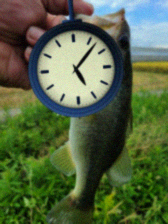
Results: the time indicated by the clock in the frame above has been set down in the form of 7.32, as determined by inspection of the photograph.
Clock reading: 5.07
